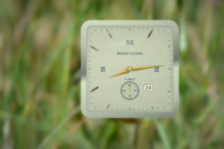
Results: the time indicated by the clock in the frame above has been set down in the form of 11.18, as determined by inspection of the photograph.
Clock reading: 8.14
